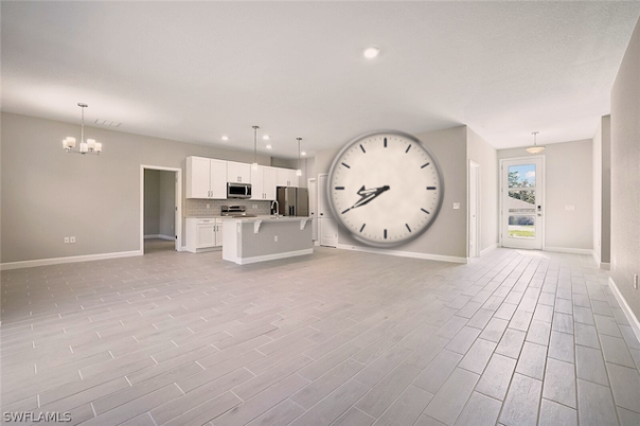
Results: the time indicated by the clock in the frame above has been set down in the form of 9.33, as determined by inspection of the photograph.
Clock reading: 8.40
